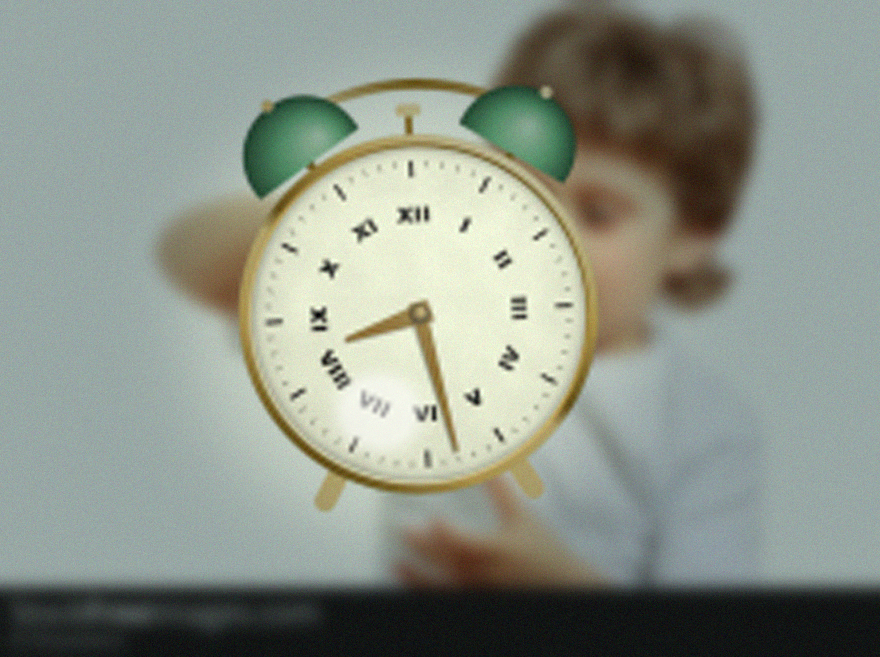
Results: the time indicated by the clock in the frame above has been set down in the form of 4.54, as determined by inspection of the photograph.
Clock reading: 8.28
